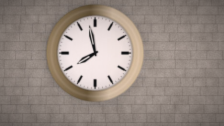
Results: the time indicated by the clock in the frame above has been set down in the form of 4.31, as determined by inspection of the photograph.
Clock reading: 7.58
